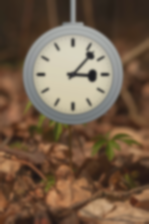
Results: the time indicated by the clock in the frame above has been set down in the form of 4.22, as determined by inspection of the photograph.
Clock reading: 3.07
